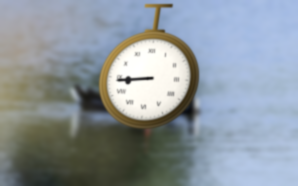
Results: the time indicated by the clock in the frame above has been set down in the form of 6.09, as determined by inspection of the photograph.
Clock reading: 8.44
